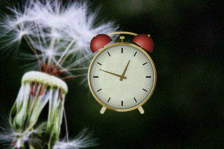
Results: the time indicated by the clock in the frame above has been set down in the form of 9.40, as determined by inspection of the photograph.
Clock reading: 12.48
